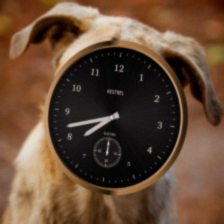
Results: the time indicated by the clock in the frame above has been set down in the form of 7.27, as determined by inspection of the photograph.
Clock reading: 7.42
